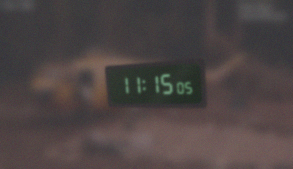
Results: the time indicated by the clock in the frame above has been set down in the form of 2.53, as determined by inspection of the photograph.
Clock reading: 11.15
